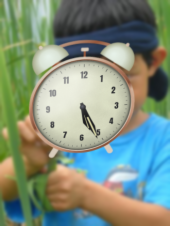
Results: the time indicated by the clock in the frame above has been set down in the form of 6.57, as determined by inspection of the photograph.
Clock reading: 5.26
